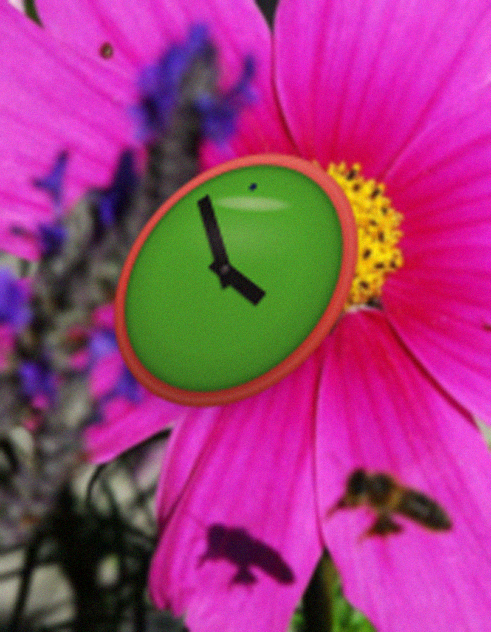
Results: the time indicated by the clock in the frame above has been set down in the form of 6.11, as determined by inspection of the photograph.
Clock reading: 3.54
